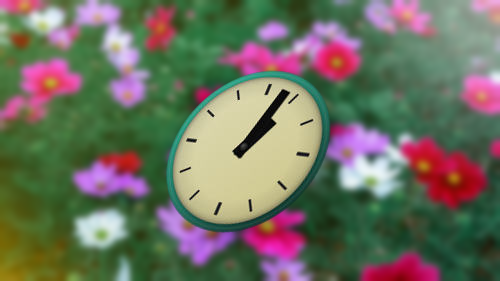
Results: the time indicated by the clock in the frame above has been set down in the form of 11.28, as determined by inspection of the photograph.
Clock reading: 1.03
